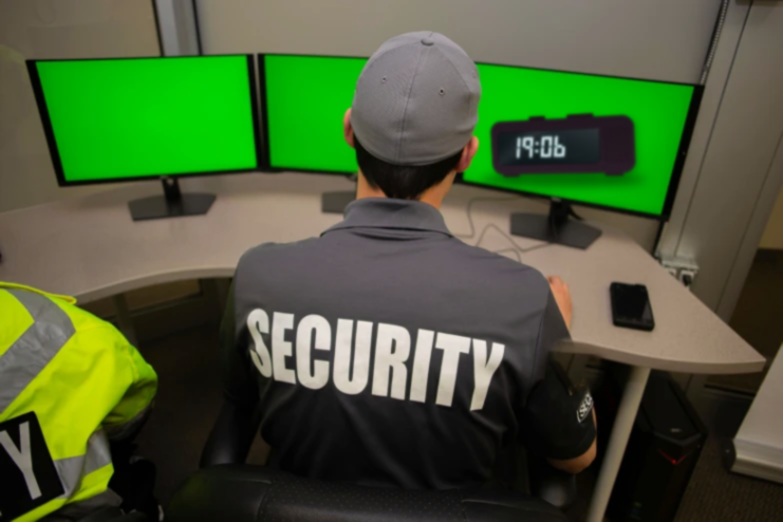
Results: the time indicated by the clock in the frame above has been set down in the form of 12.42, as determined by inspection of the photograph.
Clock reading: 19.06
